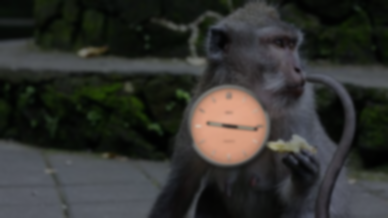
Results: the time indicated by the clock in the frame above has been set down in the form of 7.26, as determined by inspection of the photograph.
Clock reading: 9.16
